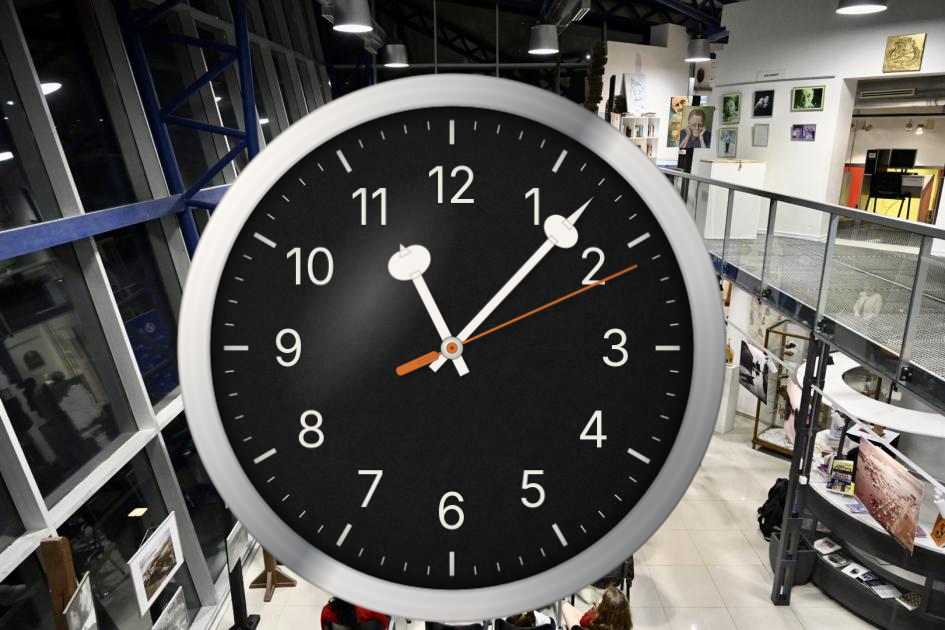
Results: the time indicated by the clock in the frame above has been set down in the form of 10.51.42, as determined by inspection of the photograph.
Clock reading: 11.07.11
